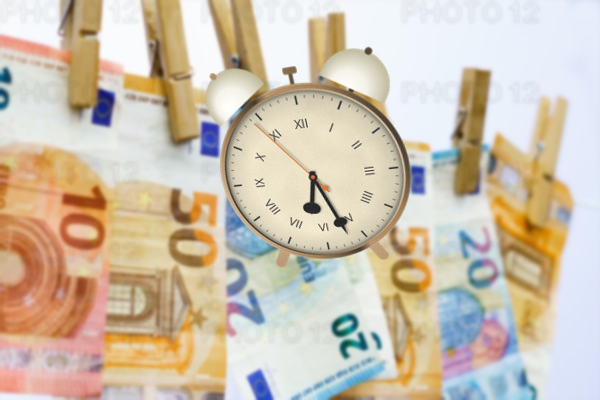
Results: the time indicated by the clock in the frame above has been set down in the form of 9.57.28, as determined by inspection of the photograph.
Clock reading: 6.26.54
